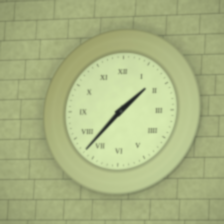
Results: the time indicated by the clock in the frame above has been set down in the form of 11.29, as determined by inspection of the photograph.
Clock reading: 1.37
